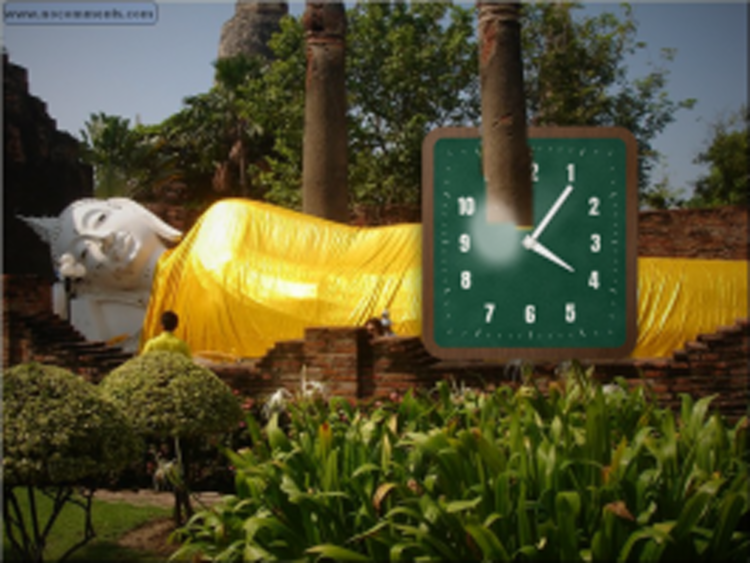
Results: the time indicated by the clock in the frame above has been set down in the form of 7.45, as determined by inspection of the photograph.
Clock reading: 4.06
